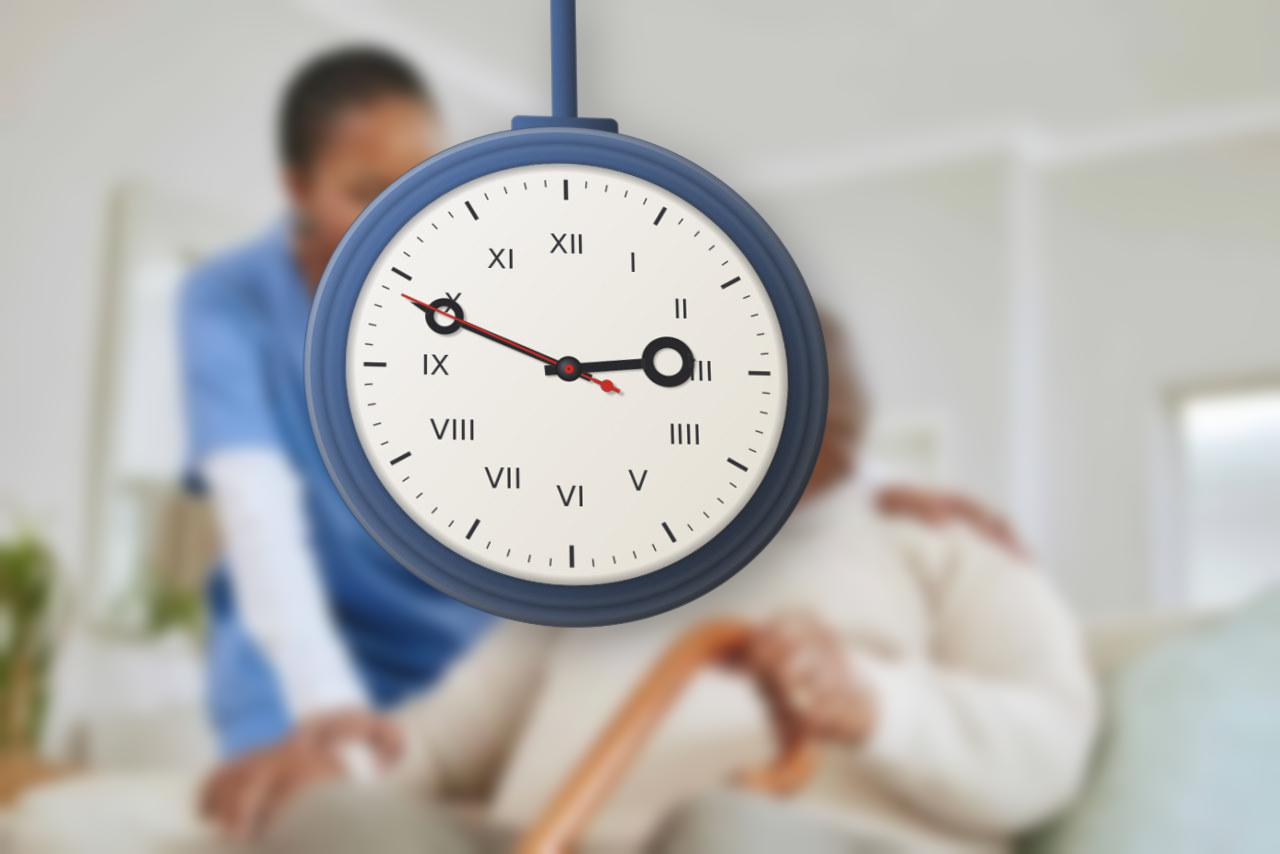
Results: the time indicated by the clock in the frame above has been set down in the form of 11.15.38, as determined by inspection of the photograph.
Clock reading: 2.48.49
